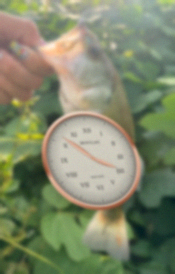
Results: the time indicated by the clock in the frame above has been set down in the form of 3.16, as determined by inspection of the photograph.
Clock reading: 3.52
